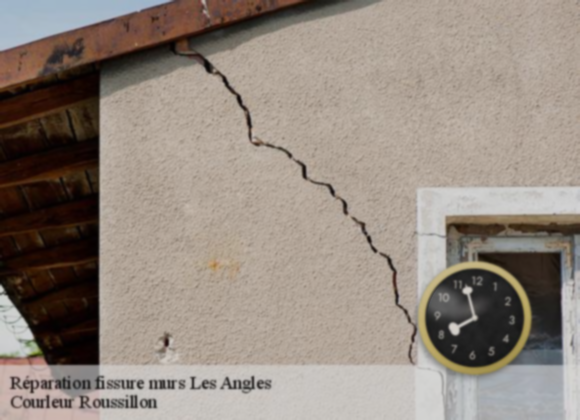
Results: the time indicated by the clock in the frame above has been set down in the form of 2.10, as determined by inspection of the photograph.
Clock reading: 7.57
